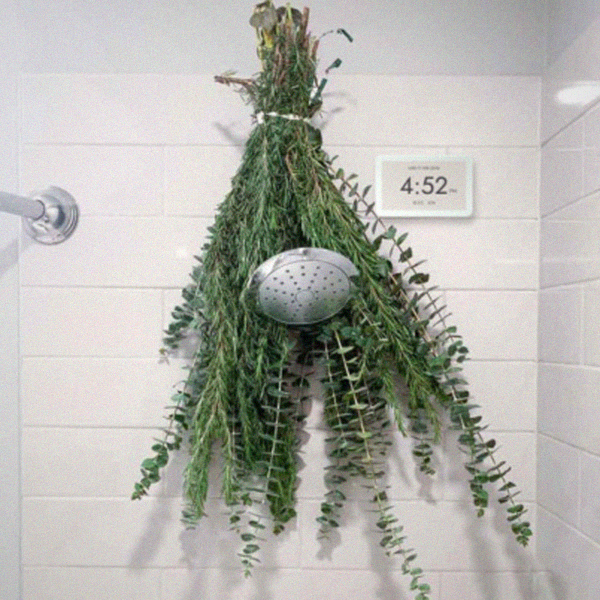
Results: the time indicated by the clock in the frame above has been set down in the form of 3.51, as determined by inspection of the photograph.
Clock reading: 4.52
